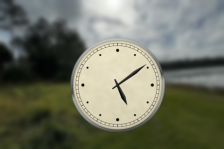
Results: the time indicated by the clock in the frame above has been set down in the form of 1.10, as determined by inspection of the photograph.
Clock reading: 5.09
